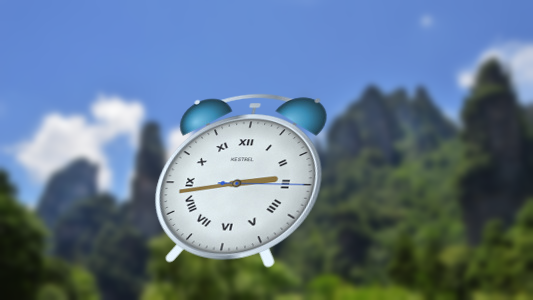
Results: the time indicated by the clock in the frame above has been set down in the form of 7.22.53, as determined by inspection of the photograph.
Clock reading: 2.43.15
